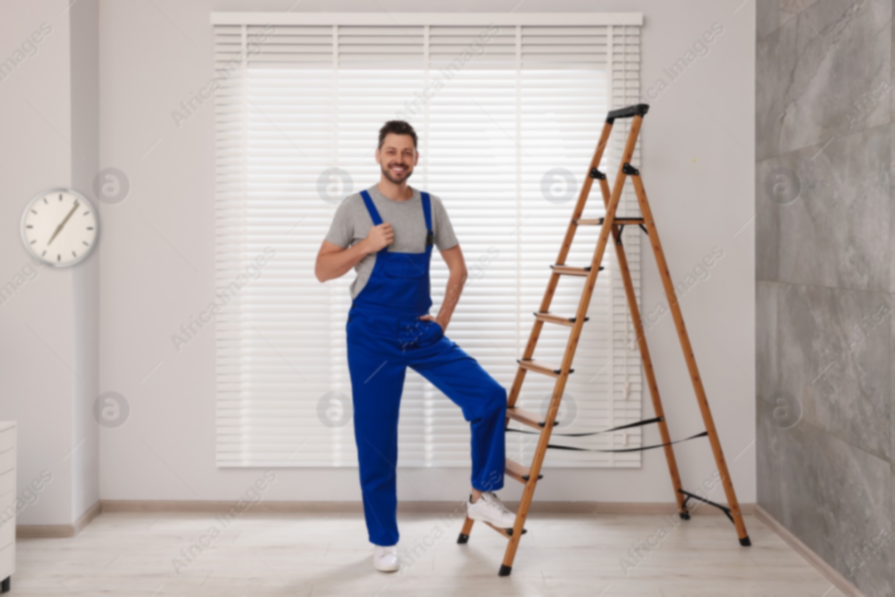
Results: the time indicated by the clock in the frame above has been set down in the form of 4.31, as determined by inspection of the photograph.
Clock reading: 7.06
